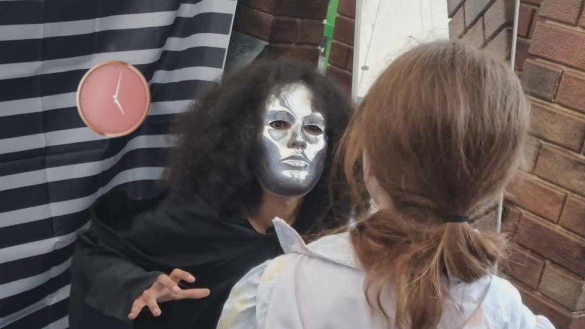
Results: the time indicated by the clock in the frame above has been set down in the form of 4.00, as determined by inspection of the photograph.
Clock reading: 5.02
